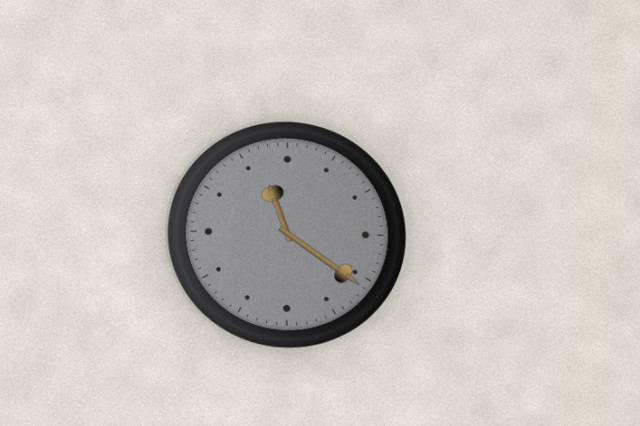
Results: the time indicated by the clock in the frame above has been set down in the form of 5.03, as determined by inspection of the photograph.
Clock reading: 11.21
